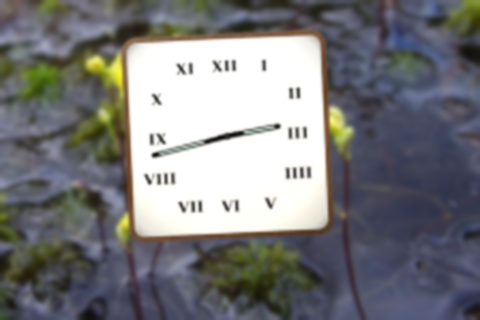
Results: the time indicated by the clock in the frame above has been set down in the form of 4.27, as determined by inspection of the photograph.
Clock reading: 2.43
